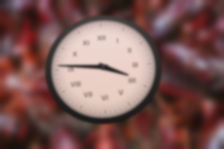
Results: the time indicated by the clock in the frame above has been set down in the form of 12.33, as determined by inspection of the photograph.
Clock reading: 3.46
